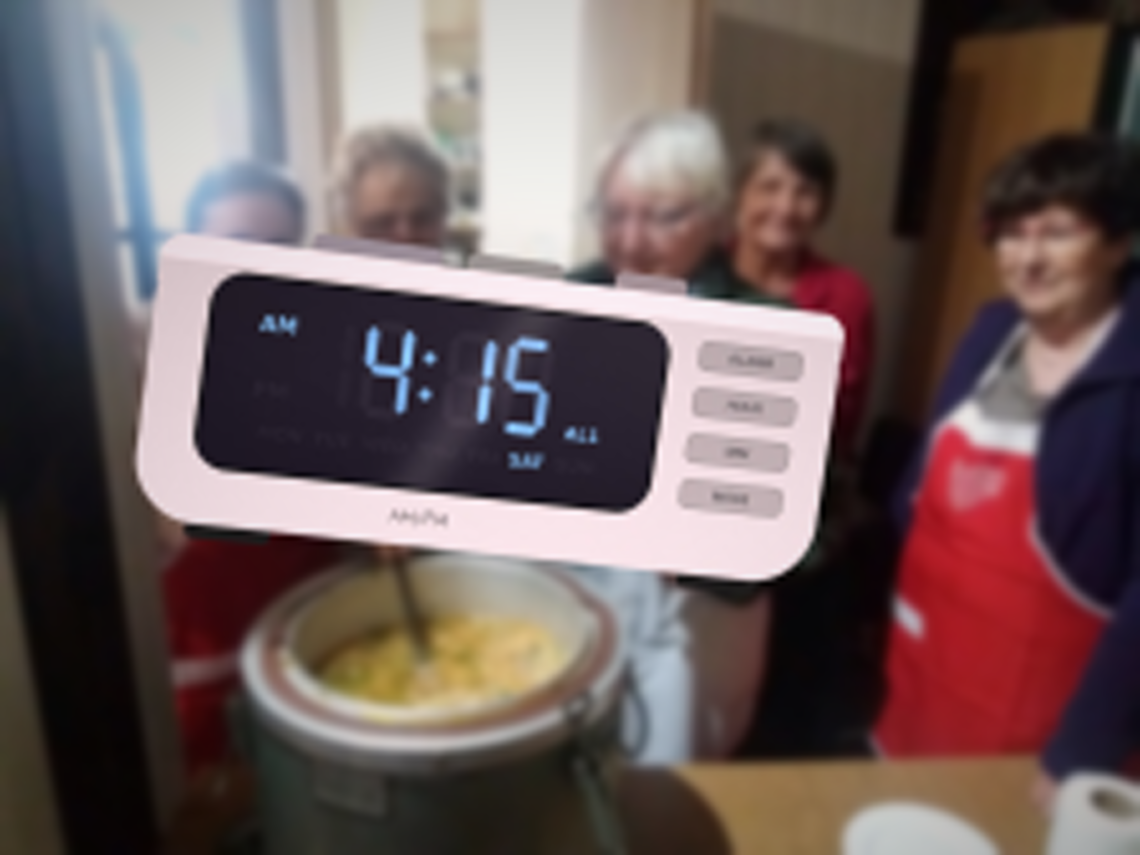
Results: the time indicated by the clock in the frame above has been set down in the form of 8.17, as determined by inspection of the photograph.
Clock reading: 4.15
